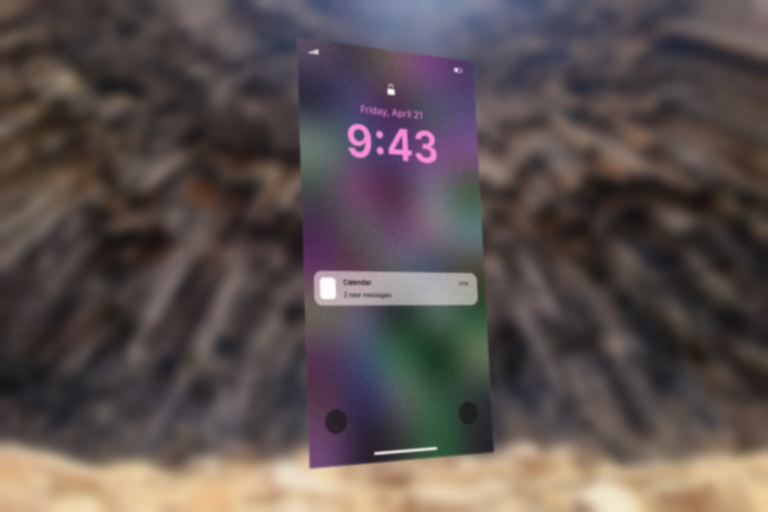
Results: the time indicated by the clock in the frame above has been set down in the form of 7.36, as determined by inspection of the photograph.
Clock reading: 9.43
